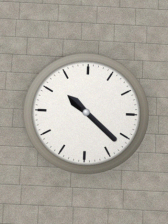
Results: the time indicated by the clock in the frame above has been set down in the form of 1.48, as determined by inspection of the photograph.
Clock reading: 10.22
